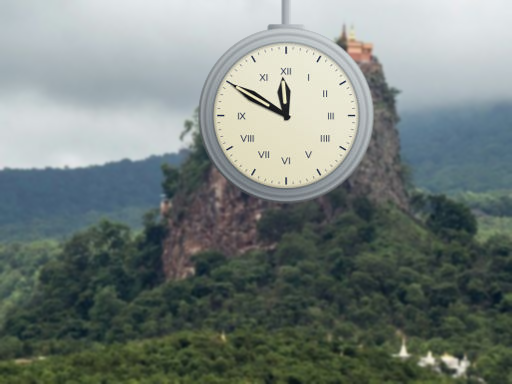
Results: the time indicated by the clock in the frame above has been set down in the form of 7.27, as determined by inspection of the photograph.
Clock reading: 11.50
